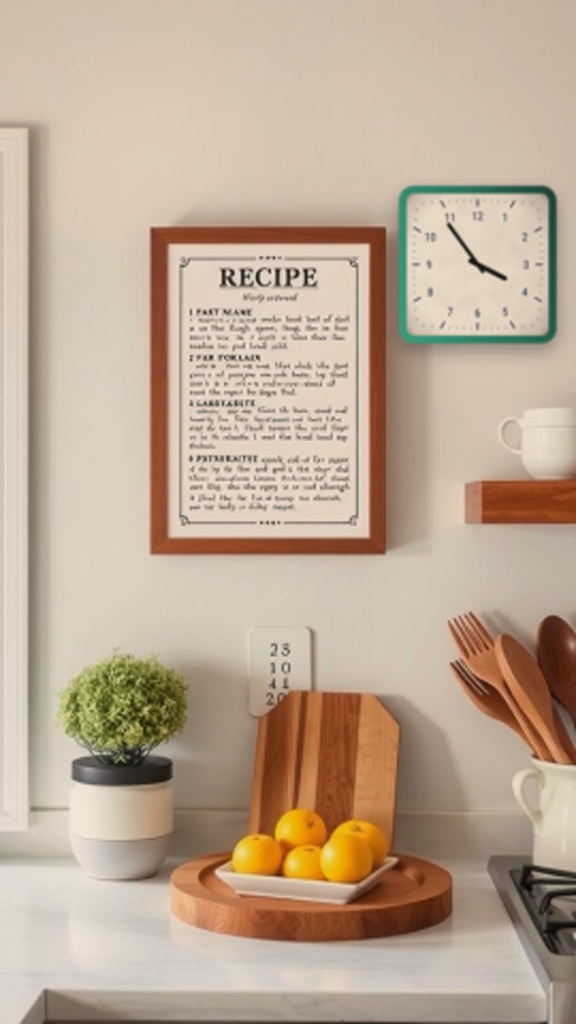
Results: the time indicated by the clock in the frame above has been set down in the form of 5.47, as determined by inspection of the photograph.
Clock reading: 3.54
